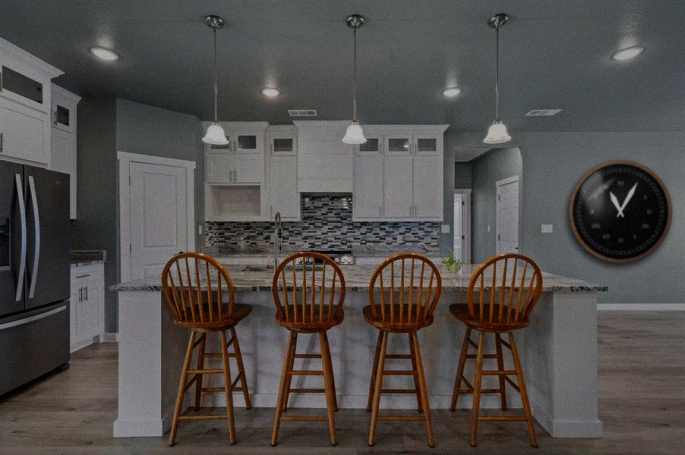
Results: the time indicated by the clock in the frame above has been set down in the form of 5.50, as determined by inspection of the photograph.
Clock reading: 11.05
